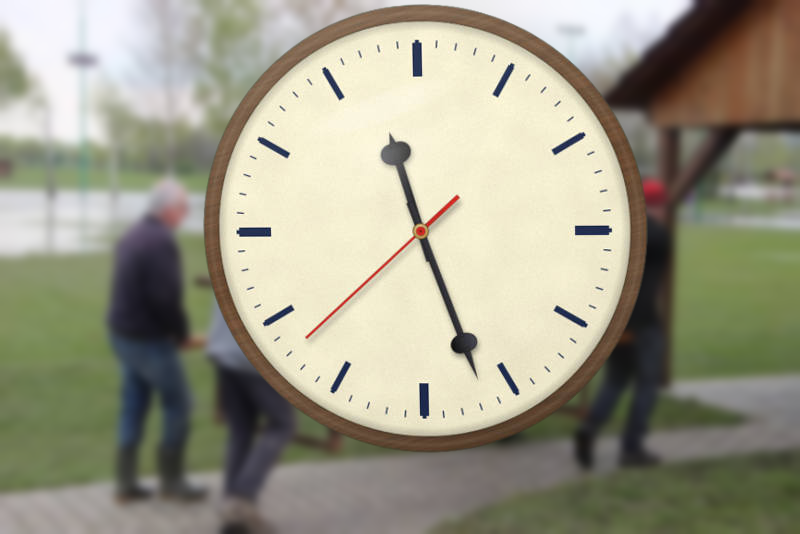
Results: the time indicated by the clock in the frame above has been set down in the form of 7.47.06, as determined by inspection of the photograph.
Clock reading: 11.26.38
